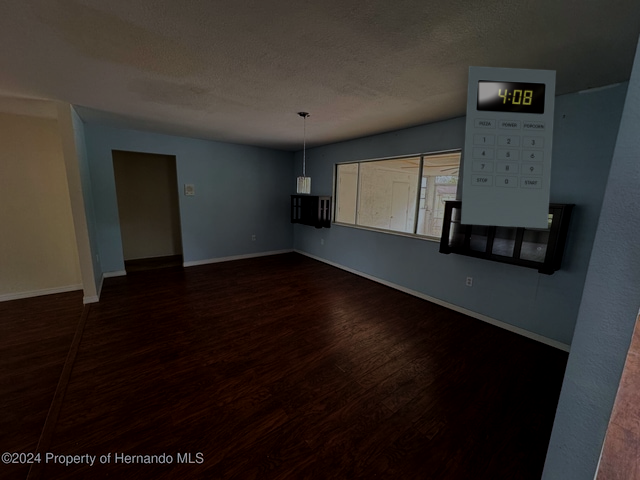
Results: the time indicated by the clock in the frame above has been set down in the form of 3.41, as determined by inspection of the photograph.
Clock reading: 4.08
